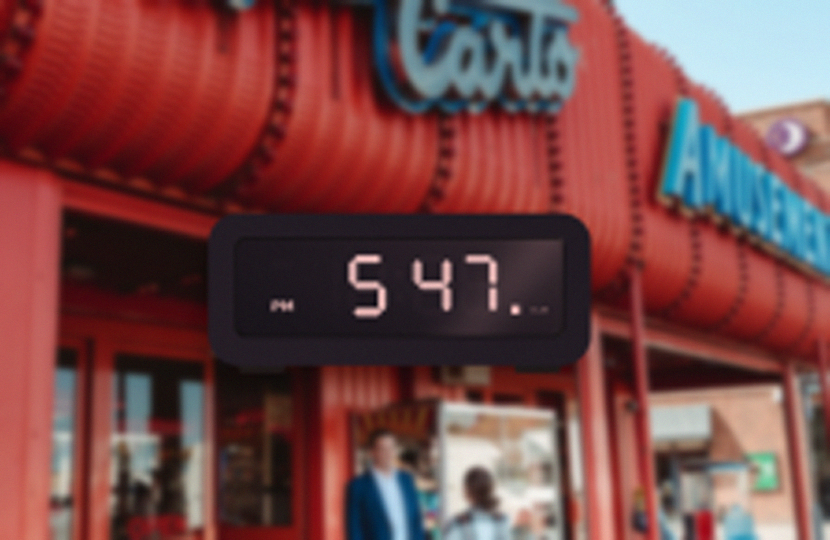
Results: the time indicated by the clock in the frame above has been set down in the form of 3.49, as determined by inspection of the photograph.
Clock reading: 5.47
